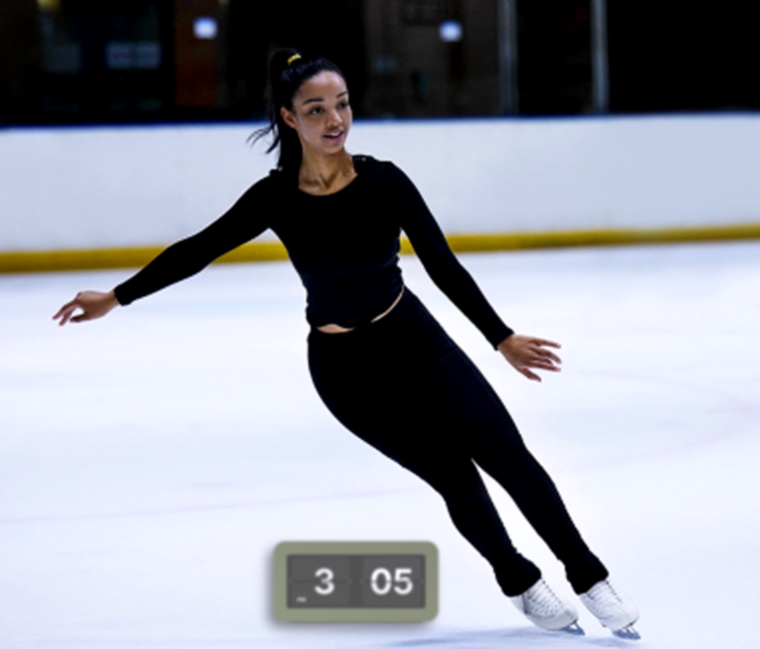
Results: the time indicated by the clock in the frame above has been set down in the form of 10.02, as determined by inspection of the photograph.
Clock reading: 3.05
